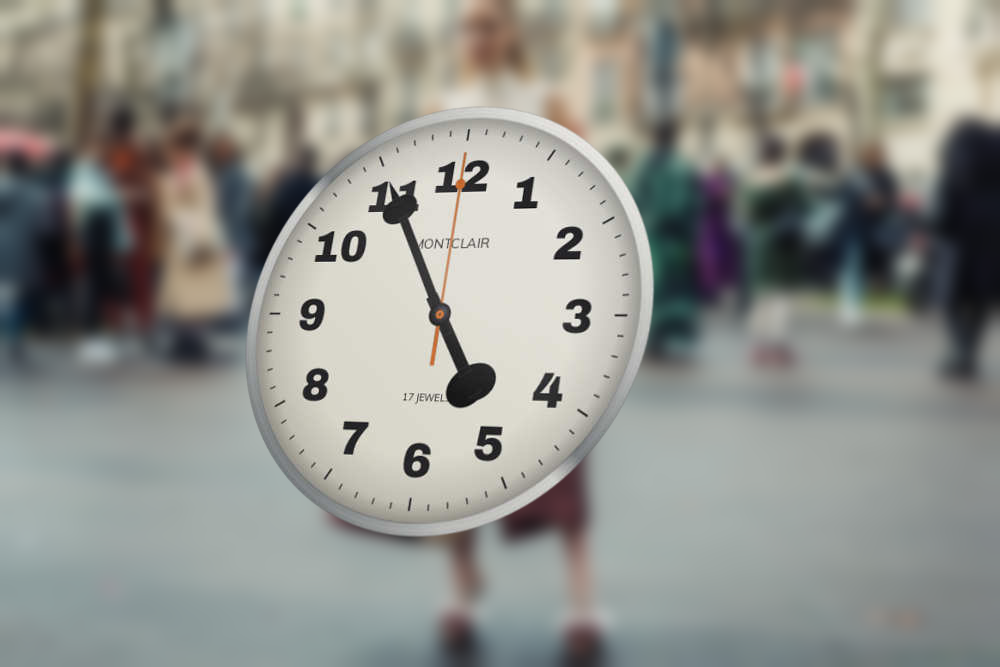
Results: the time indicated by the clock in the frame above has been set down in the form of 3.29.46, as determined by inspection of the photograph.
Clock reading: 4.55.00
